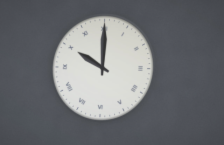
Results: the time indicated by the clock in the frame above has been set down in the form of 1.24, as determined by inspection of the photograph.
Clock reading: 10.00
